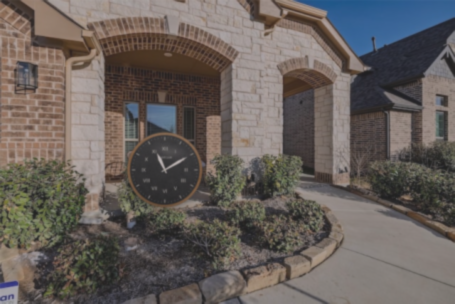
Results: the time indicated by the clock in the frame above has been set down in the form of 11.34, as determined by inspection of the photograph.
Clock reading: 11.10
